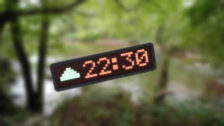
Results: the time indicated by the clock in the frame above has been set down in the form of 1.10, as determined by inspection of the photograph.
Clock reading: 22.30
